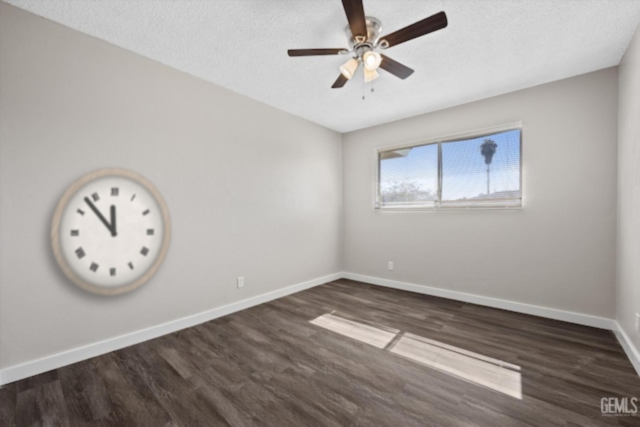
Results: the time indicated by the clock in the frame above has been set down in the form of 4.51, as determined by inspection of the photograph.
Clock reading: 11.53
